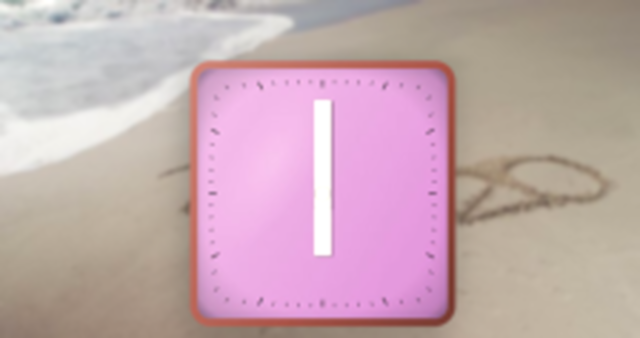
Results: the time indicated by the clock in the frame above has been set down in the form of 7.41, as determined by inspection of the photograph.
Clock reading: 6.00
